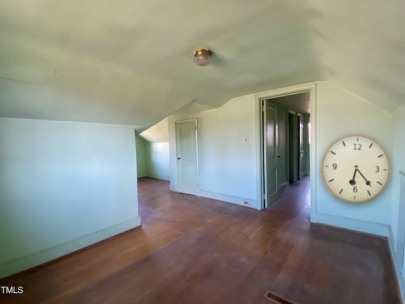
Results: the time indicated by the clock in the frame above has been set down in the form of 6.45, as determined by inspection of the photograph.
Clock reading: 6.23
